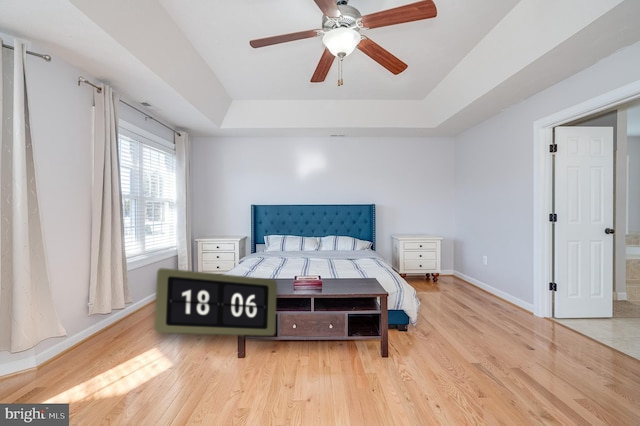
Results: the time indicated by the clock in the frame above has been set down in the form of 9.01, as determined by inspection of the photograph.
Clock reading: 18.06
